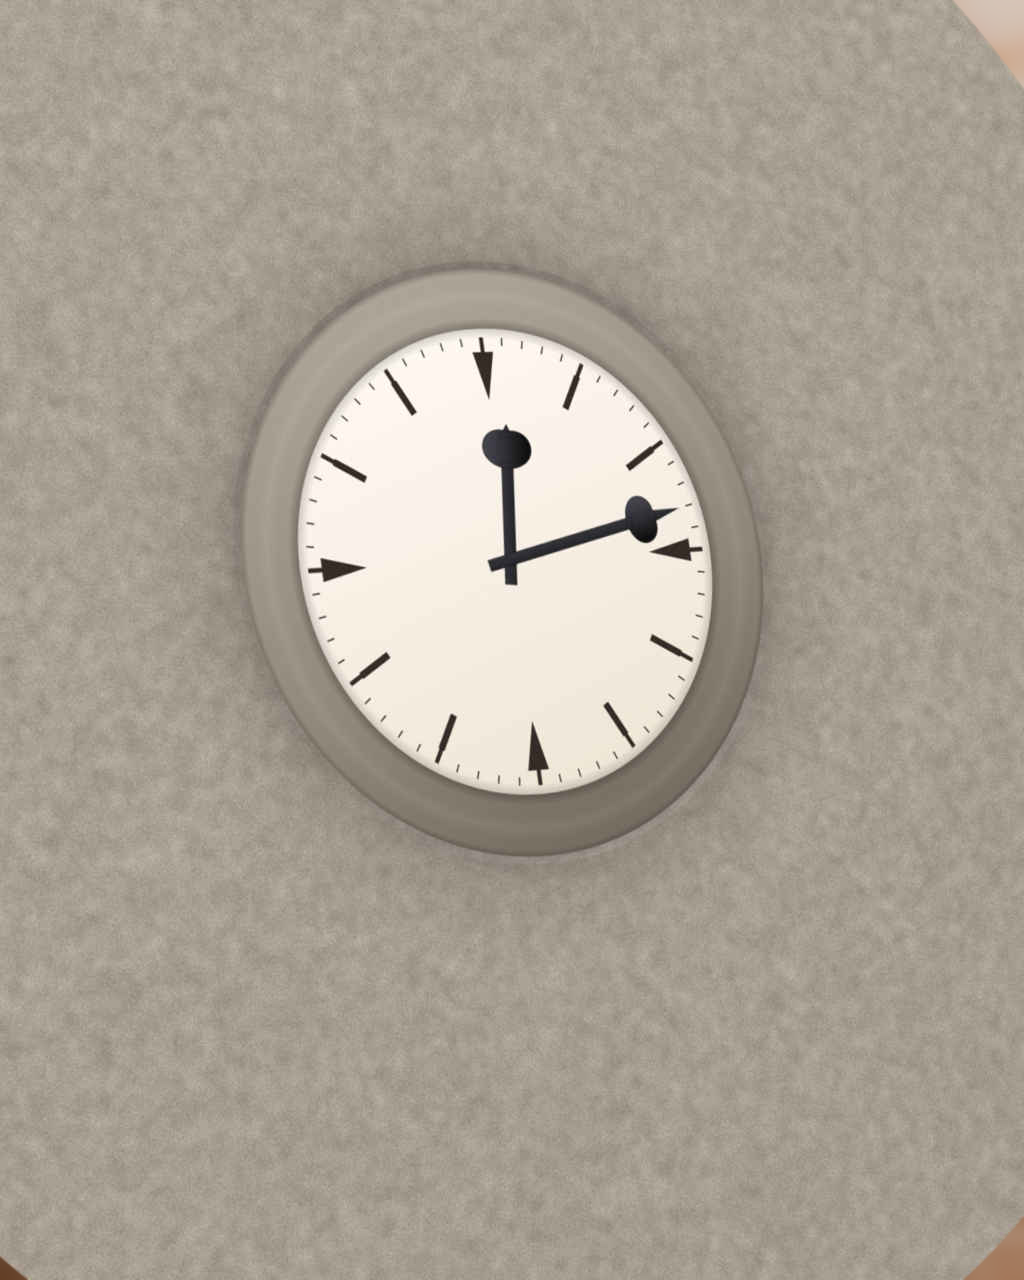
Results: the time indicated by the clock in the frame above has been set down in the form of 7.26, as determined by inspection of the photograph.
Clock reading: 12.13
